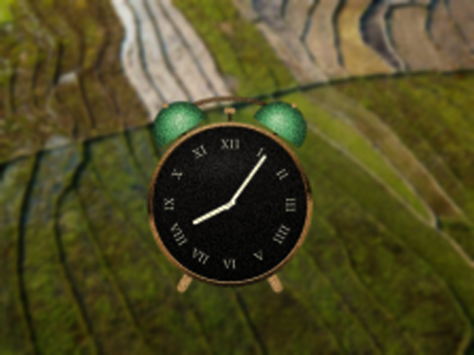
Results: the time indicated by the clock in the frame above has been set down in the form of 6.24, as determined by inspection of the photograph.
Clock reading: 8.06
